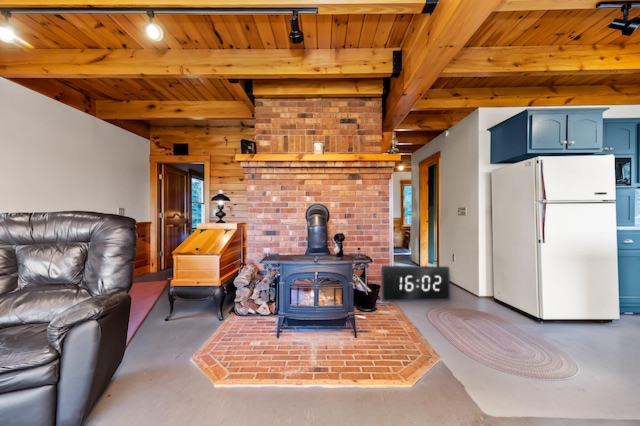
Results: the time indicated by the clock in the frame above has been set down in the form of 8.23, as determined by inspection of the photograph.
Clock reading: 16.02
